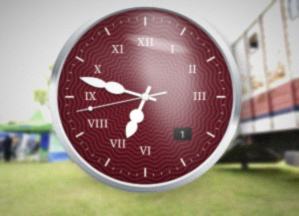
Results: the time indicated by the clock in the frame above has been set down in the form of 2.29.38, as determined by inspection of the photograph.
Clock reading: 6.47.43
